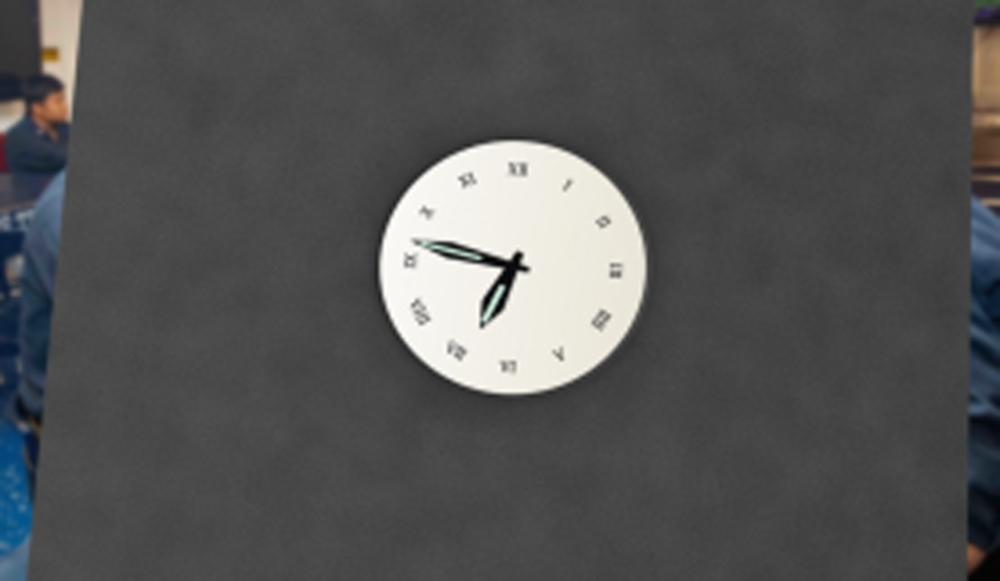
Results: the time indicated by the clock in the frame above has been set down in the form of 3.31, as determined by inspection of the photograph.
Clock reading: 6.47
